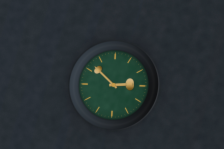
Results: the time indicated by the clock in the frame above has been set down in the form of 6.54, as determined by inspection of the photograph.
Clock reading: 2.52
